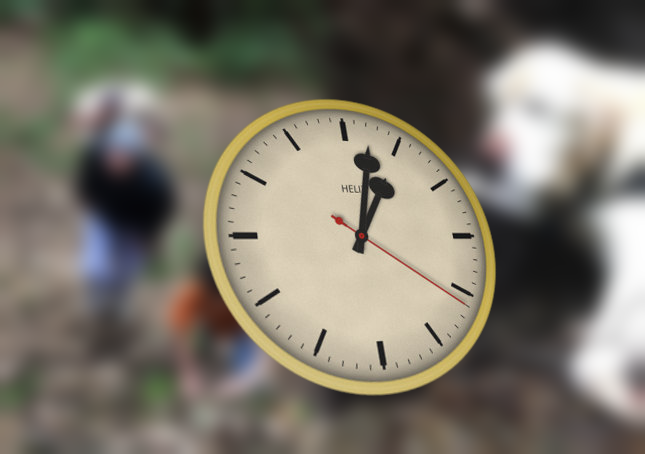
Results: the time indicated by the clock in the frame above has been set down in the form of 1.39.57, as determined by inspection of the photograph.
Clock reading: 1.02.21
